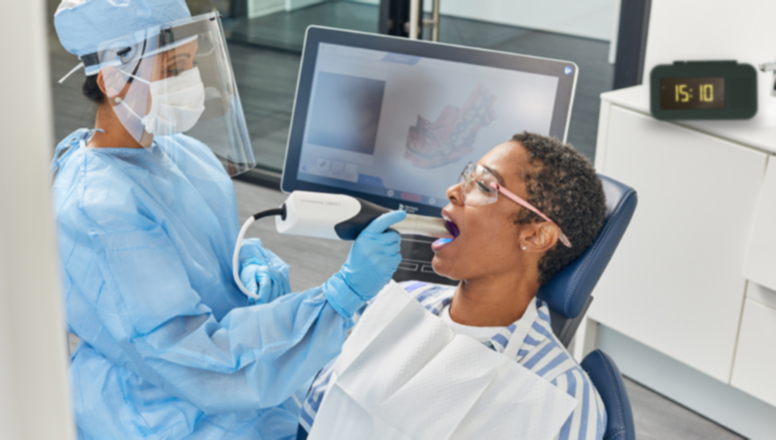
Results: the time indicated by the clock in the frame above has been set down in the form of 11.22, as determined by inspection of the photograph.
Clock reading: 15.10
